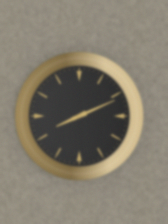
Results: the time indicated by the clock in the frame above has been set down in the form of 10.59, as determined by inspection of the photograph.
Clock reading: 8.11
